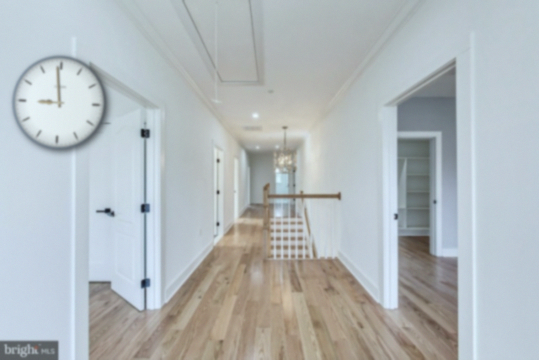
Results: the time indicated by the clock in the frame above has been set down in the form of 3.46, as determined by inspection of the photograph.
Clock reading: 8.59
